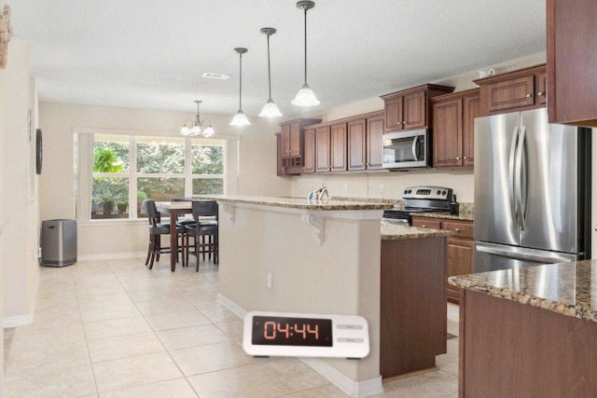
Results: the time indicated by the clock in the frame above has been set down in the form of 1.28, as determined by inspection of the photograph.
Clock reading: 4.44
